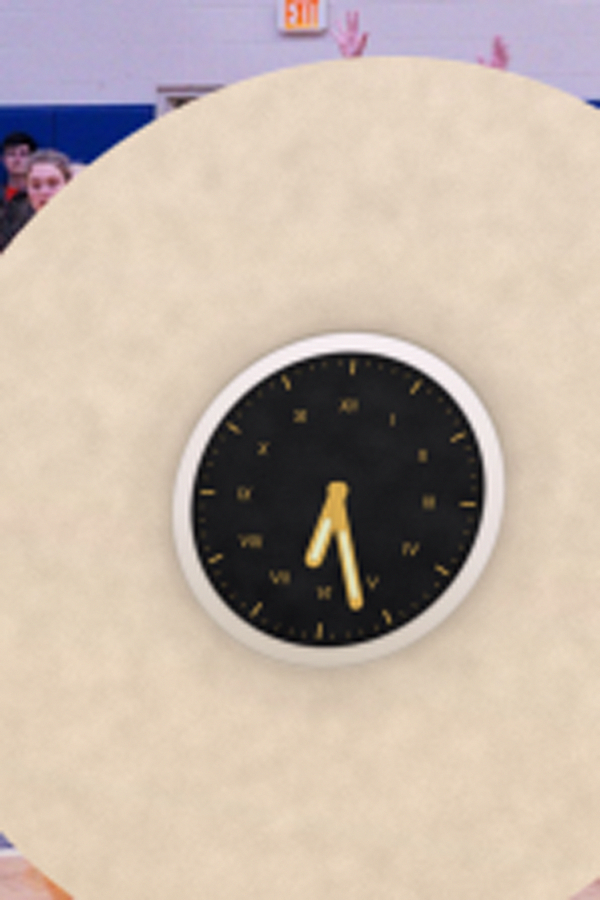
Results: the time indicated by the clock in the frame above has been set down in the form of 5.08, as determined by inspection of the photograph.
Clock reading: 6.27
